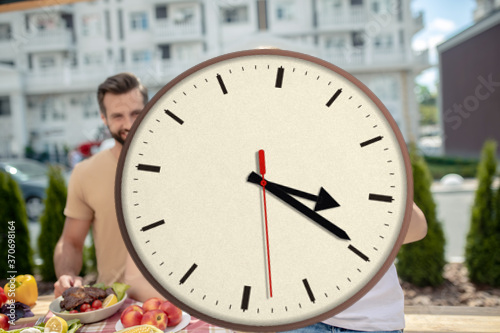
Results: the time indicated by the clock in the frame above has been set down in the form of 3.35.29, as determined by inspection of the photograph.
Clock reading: 3.19.28
